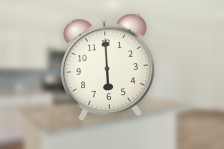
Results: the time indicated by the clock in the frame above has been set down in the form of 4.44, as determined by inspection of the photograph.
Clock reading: 6.00
